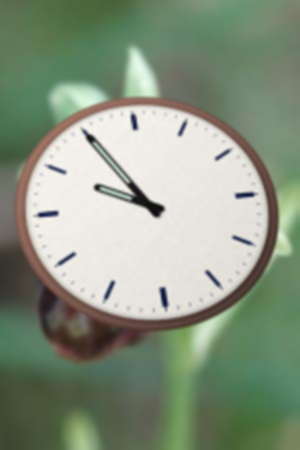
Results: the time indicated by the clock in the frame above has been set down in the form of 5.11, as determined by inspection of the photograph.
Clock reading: 9.55
